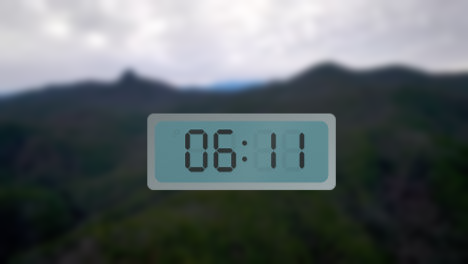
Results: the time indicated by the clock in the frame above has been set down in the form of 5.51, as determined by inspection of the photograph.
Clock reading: 6.11
